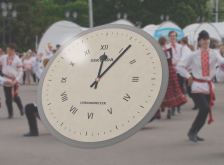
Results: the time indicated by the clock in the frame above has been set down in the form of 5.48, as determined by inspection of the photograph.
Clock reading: 12.06
